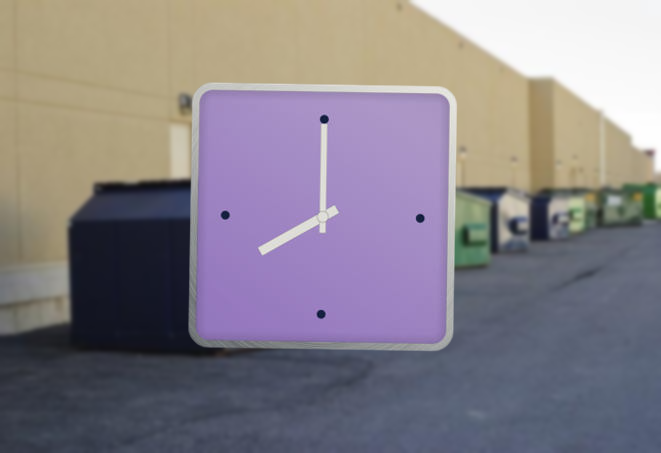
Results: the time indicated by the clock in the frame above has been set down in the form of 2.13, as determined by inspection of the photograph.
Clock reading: 8.00
